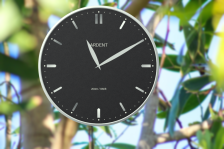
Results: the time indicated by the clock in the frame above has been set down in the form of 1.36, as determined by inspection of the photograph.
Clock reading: 11.10
